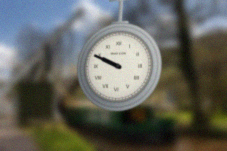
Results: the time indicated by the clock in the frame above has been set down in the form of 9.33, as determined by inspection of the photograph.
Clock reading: 9.49
